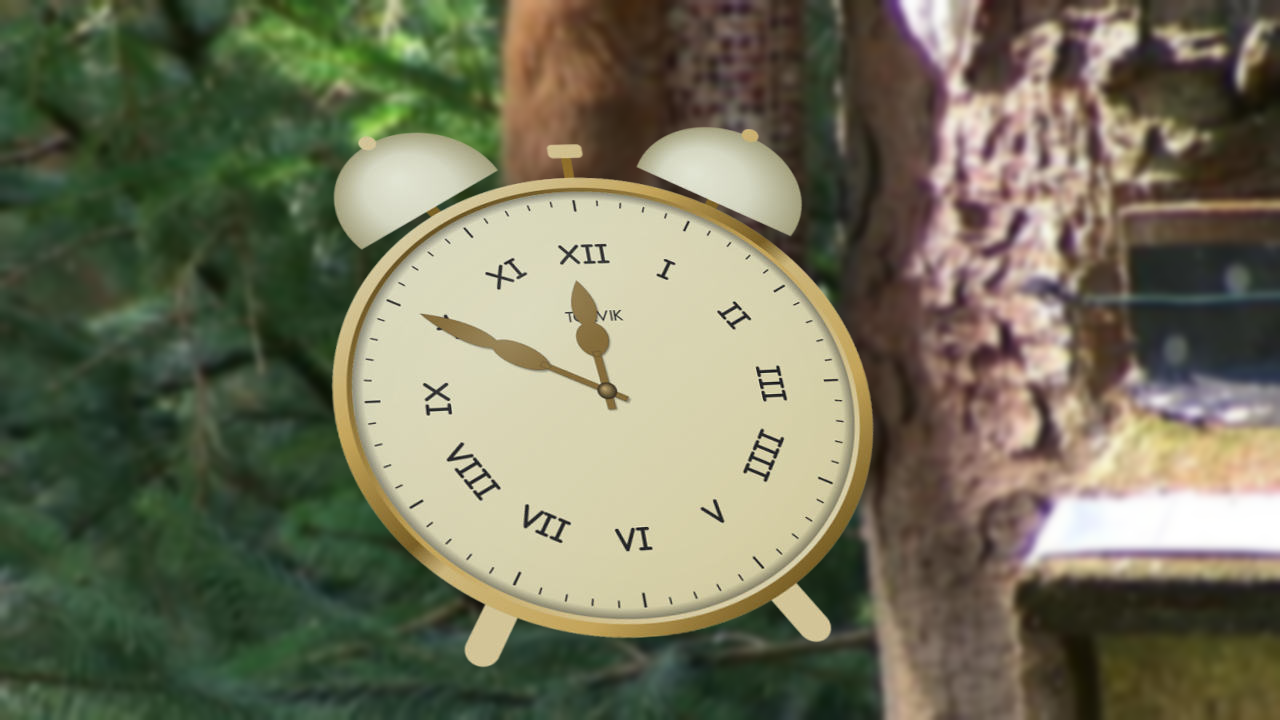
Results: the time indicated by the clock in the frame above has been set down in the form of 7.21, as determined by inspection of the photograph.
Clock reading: 11.50
